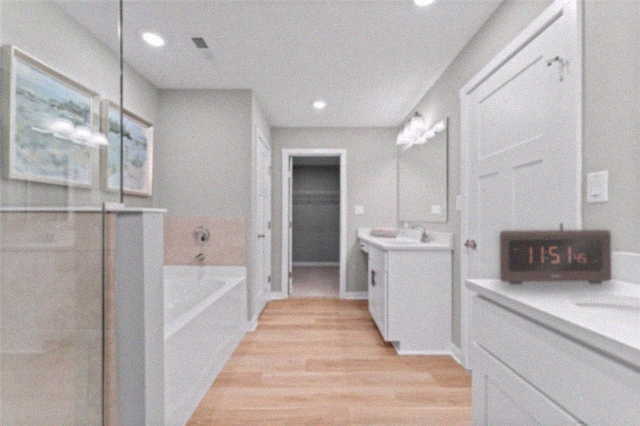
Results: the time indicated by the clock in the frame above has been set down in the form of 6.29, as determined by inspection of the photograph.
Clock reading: 11.51
